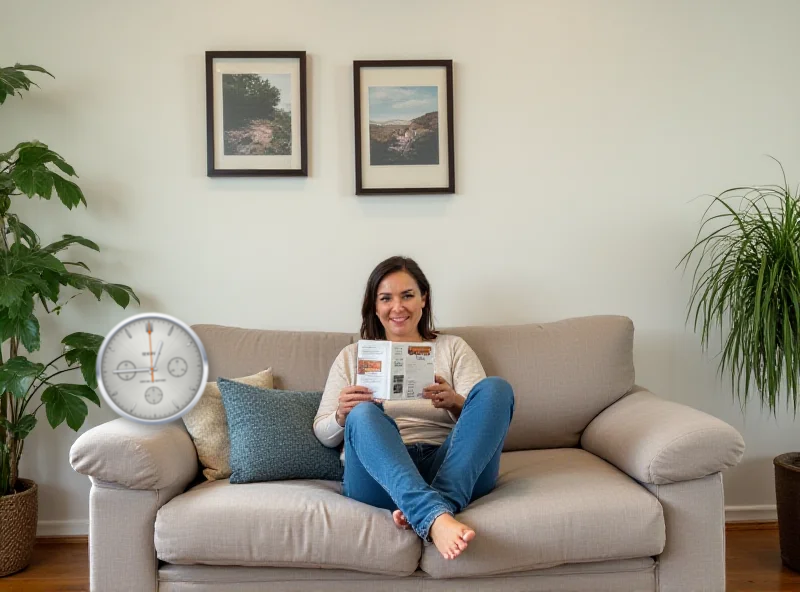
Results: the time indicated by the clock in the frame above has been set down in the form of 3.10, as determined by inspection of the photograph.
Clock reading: 12.45
